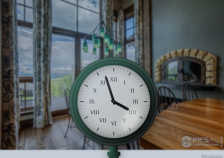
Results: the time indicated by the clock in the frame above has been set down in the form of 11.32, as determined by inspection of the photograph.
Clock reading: 3.57
